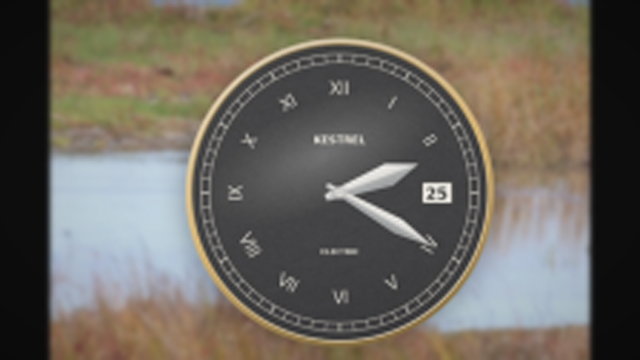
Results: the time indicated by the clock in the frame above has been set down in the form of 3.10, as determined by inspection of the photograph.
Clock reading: 2.20
